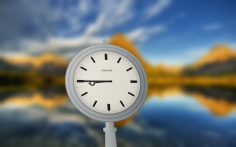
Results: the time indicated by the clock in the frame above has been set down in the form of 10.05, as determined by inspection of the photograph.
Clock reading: 8.45
